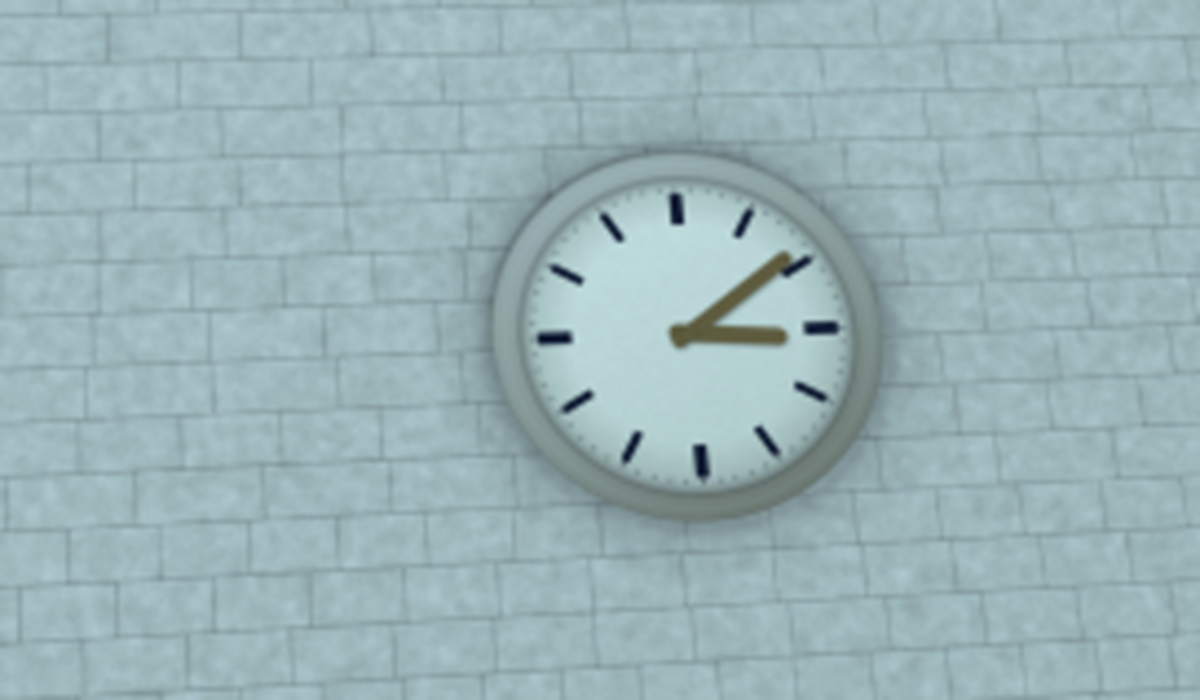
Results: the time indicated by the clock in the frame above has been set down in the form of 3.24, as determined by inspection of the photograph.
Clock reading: 3.09
